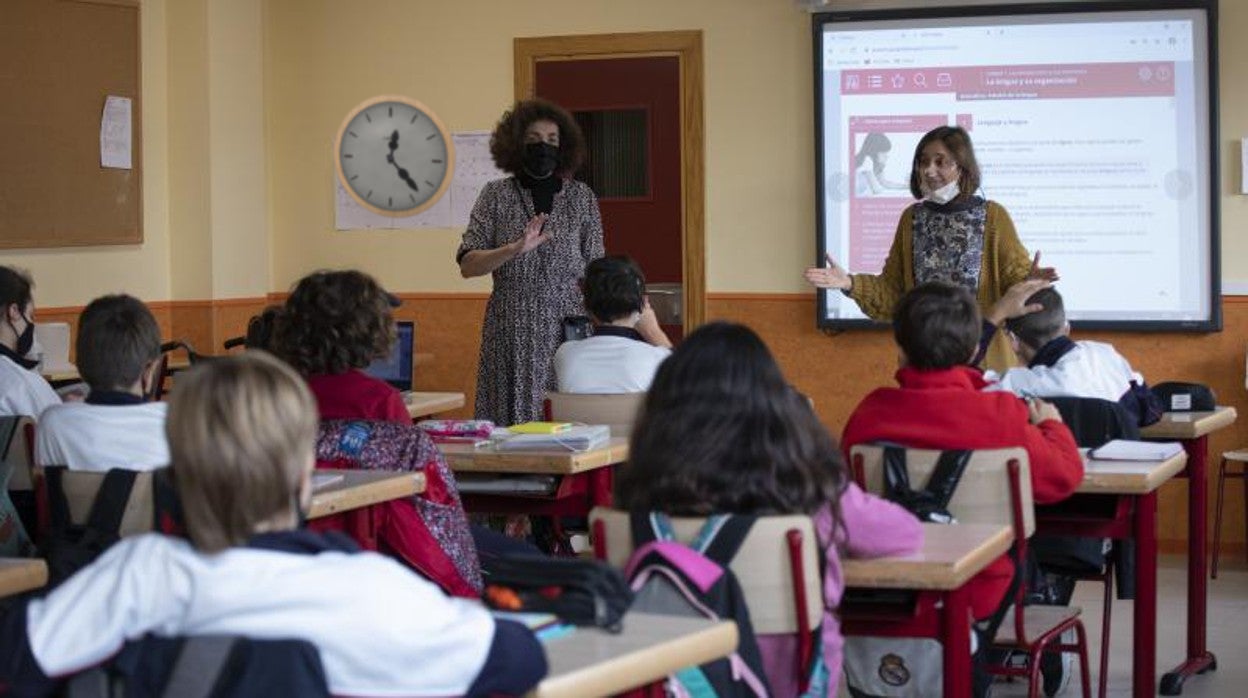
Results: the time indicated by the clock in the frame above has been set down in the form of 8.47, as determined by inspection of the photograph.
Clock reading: 12.23
